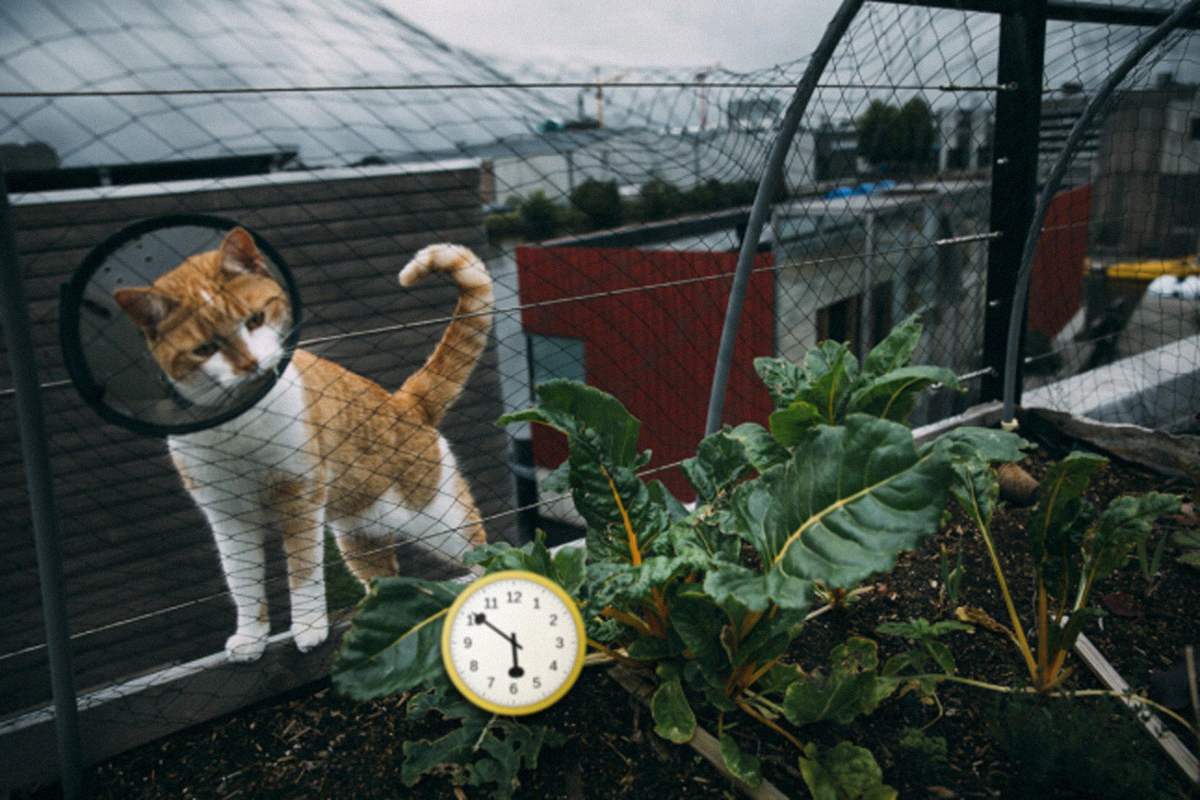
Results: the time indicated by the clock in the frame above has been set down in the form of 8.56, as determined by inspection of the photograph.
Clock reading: 5.51
